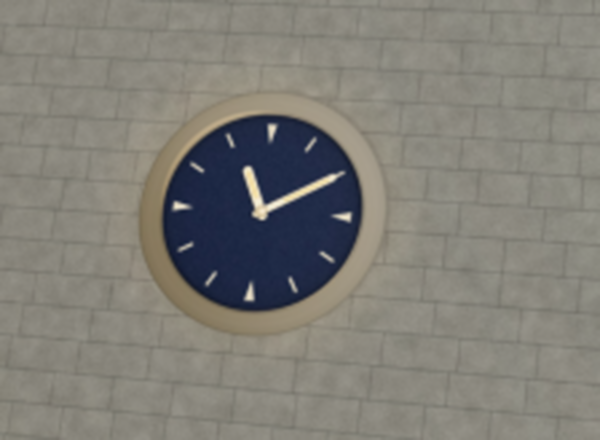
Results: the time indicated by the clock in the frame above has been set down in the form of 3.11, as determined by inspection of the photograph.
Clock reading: 11.10
